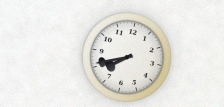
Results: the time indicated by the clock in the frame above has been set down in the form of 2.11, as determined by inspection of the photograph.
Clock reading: 7.41
